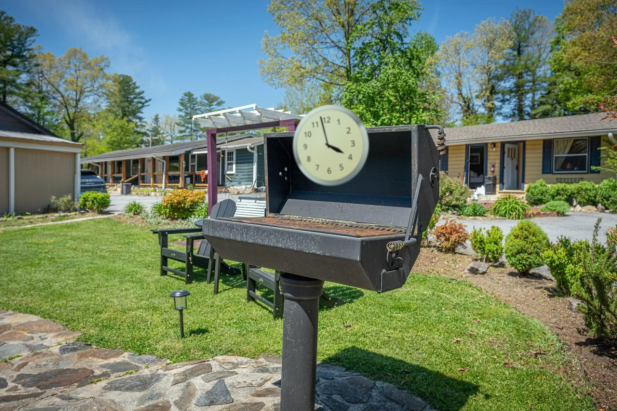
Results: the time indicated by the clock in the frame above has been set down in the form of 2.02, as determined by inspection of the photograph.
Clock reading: 3.58
